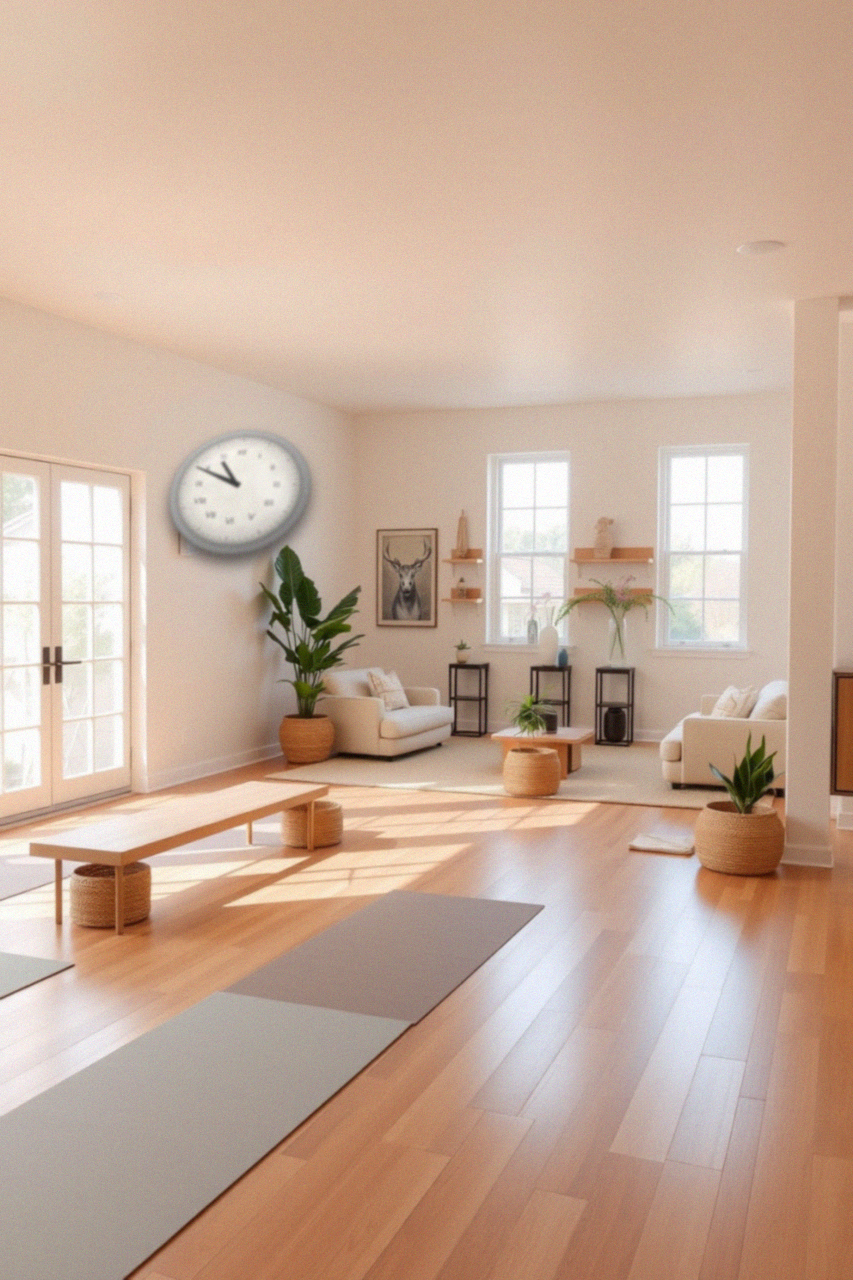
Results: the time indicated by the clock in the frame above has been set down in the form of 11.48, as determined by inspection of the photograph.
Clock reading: 10.49
